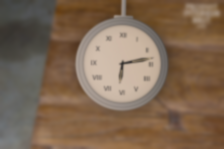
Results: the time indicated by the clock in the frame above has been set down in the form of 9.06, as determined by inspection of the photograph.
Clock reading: 6.13
